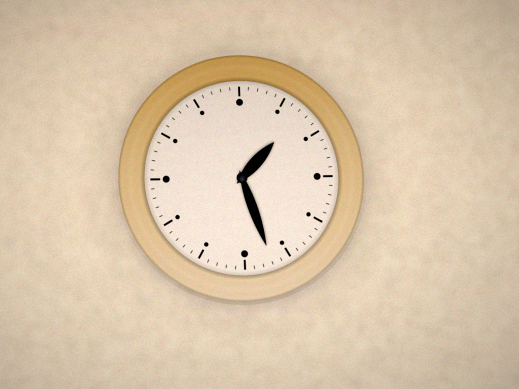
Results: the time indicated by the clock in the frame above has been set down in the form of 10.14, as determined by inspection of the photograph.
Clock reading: 1.27
